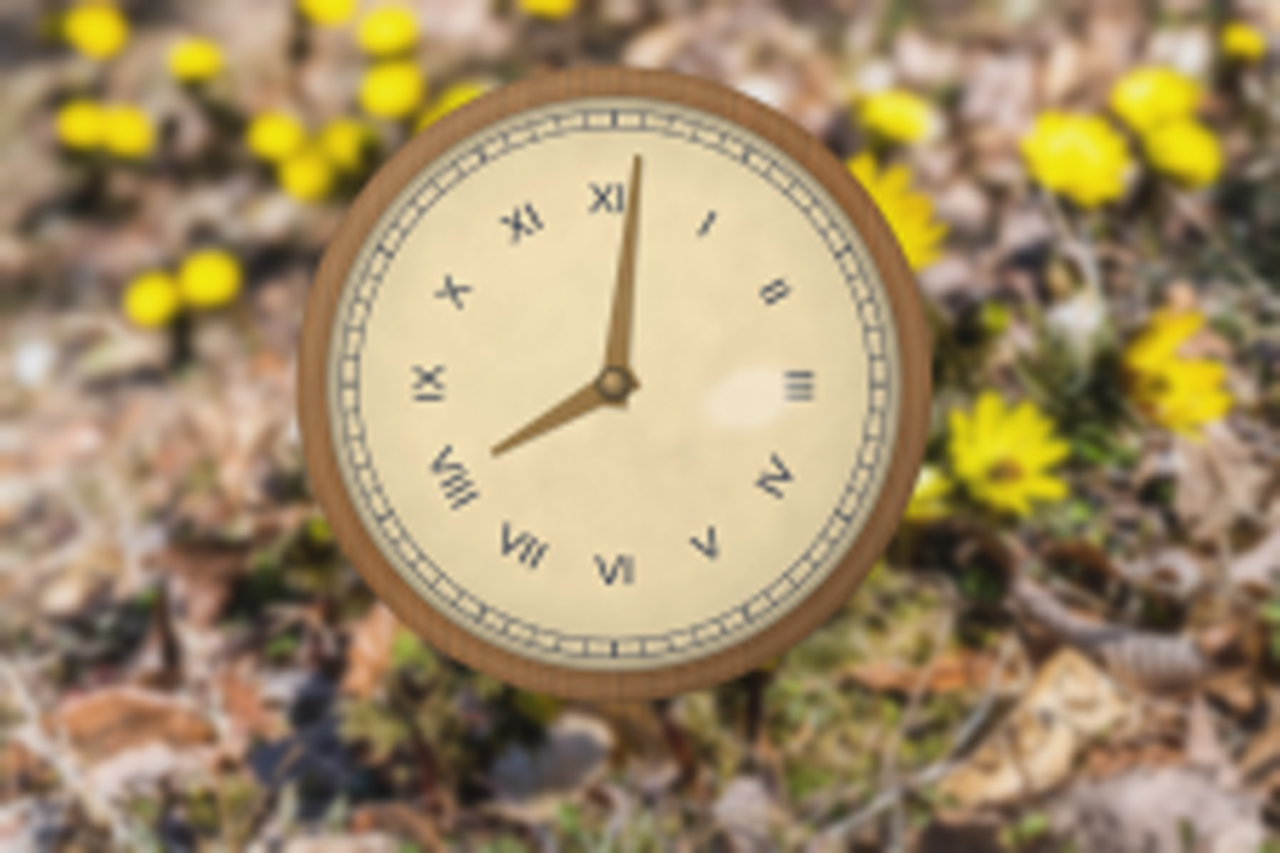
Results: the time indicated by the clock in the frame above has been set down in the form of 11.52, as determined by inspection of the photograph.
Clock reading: 8.01
